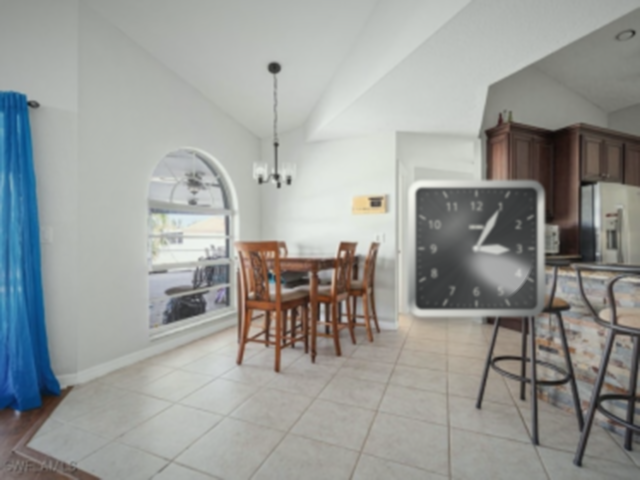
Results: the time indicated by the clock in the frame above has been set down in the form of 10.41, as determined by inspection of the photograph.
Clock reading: 3.05
